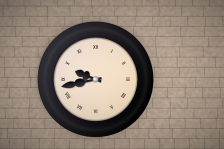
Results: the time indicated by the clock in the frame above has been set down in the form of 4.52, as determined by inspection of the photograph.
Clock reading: 9.43
